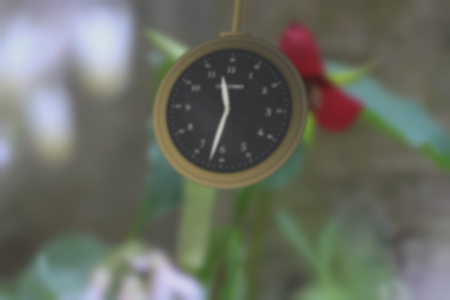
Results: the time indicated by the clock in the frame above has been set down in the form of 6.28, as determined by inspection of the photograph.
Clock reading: 11.32
